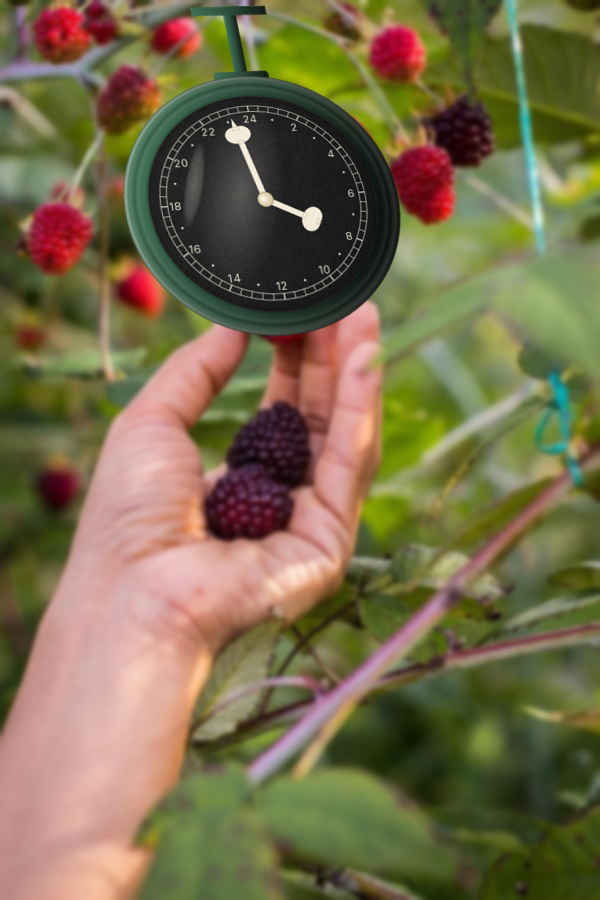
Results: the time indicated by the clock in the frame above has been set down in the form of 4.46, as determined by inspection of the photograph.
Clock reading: 7.58
